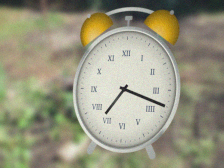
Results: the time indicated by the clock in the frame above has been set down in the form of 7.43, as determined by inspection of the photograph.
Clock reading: 7.18
